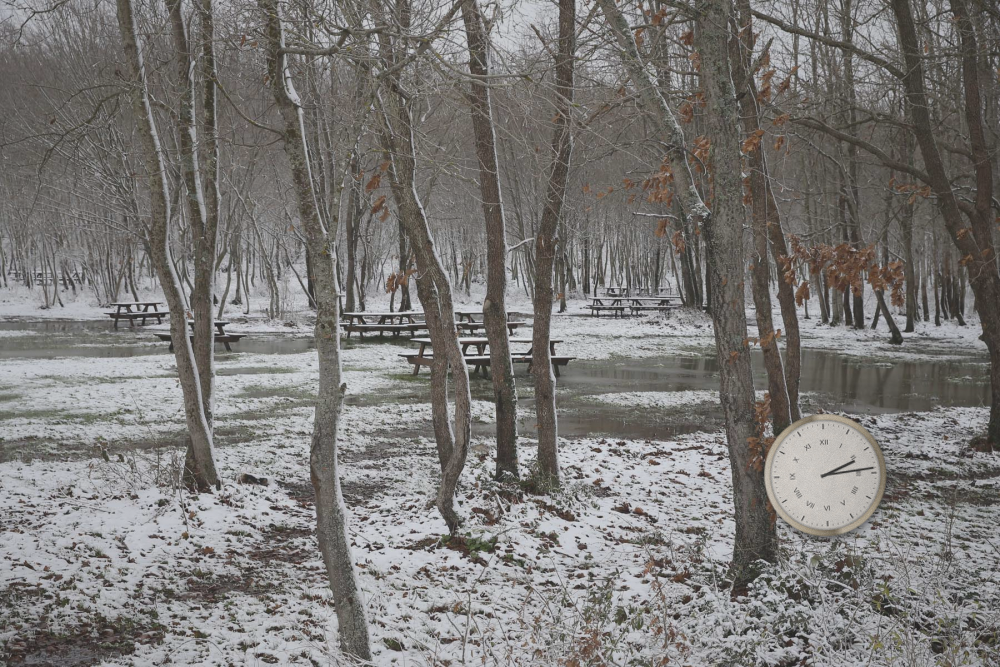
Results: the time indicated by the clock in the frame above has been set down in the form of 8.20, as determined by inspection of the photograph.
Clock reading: 2.14
